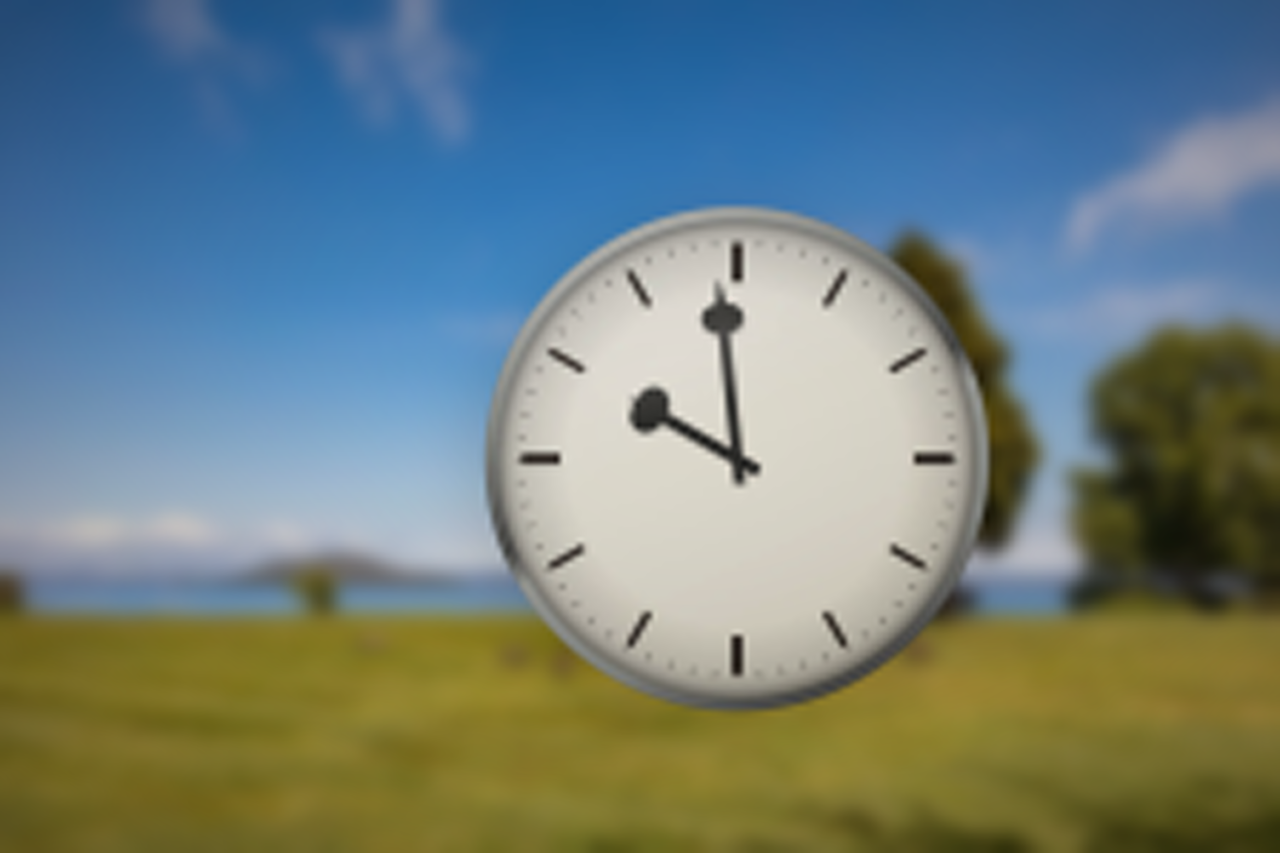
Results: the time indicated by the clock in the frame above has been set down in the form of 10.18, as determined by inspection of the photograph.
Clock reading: 9.59
